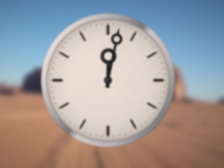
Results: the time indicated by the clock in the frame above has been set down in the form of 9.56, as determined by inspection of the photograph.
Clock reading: 12.02
